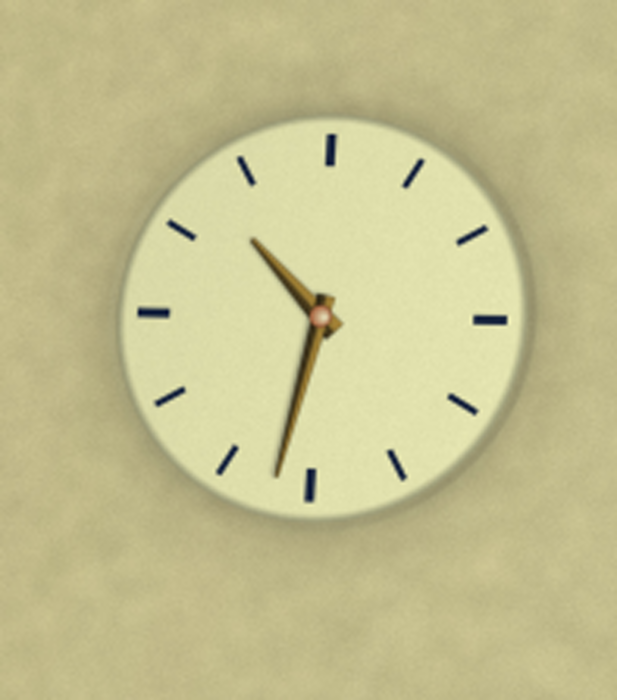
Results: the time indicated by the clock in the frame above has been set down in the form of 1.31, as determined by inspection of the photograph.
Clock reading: 10.32
